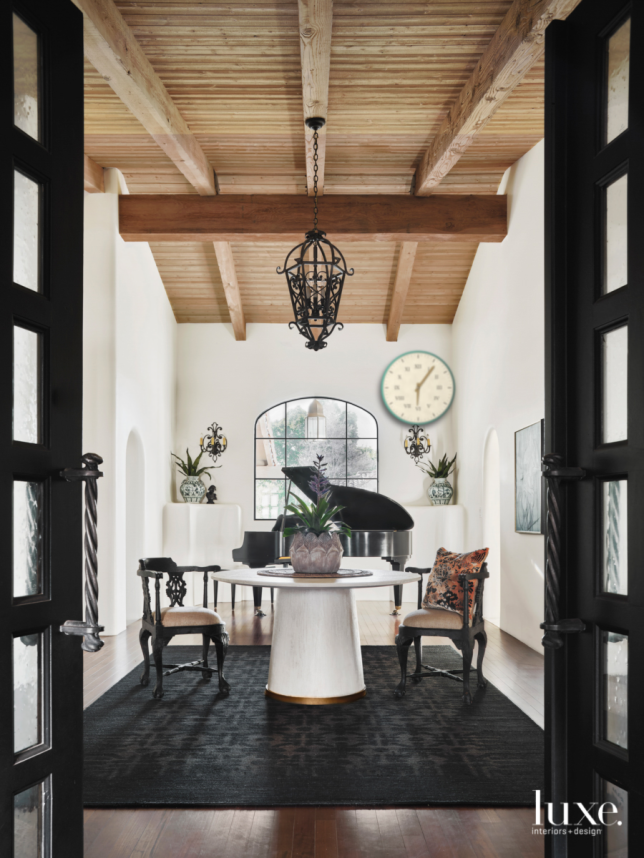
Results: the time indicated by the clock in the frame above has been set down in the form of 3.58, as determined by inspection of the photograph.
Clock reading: 6.06
